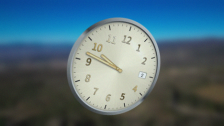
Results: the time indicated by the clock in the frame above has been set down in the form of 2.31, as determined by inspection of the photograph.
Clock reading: 9.47
